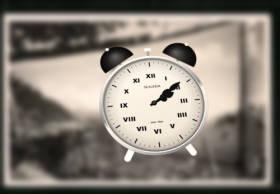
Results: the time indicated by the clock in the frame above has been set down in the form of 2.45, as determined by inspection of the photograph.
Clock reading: 2.09
